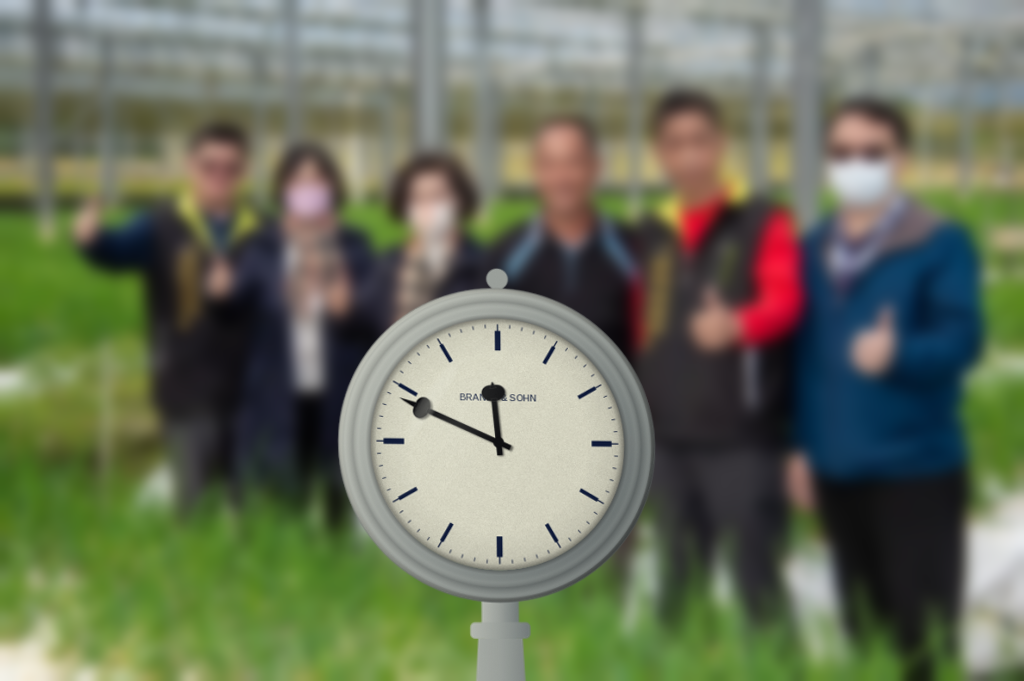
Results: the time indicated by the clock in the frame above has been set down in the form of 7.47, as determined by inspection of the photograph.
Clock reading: 11.49
